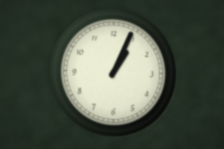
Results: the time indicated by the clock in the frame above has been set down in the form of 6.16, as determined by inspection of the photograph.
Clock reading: 1.04
